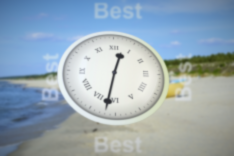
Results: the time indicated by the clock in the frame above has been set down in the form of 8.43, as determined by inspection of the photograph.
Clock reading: 12.32
